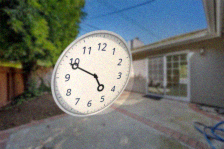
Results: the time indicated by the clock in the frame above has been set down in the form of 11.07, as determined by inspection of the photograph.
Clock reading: 4.49
